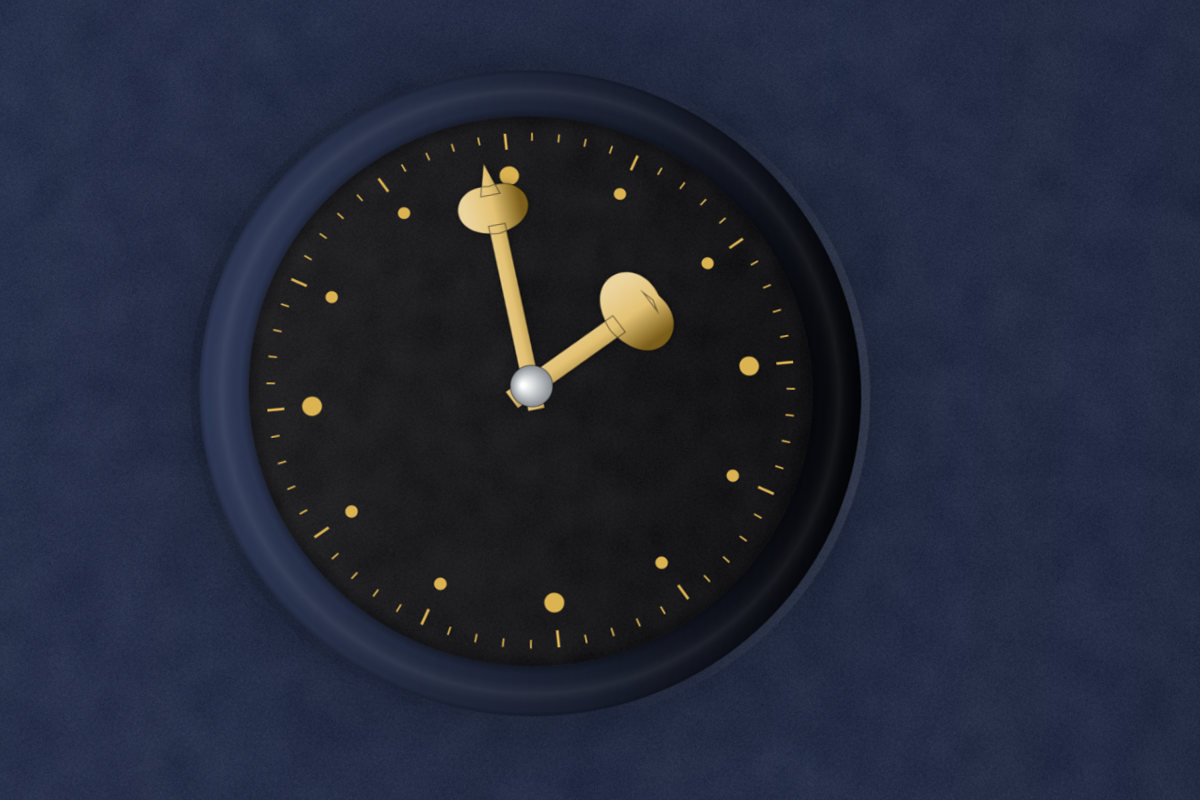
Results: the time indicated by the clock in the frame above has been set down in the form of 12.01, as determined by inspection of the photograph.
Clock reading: 1.59
